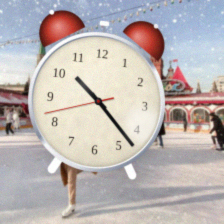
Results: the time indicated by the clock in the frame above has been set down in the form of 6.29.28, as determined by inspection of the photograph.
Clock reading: 10.22.42
